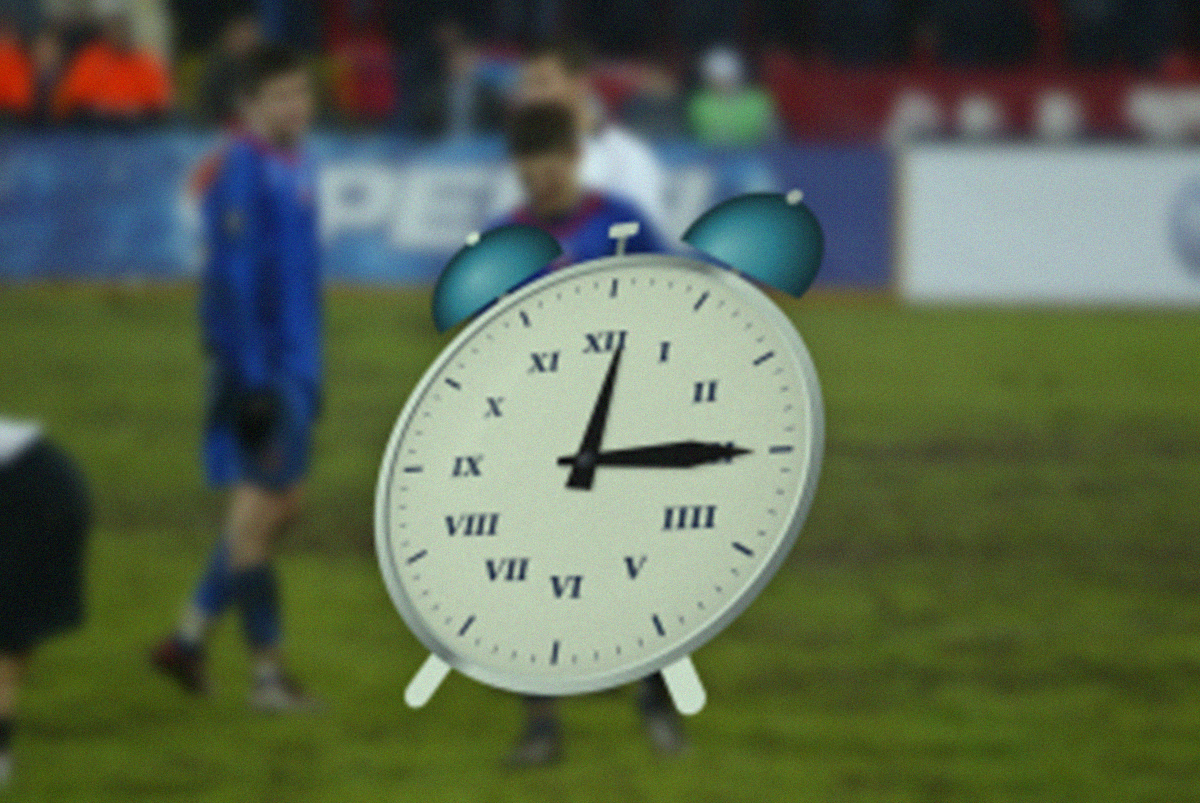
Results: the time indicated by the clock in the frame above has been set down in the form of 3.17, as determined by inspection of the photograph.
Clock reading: 12.15
